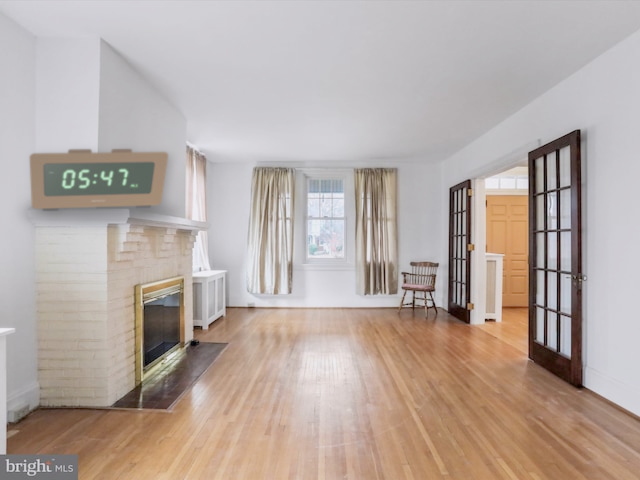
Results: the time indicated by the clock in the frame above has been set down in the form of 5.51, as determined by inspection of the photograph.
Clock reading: 5.47
